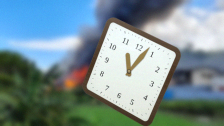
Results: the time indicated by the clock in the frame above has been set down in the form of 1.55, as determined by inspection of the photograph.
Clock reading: 11.03
